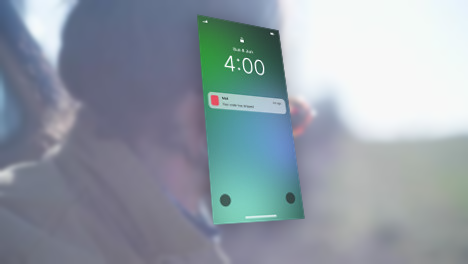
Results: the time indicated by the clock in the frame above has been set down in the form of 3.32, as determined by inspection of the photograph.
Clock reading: 4.00
